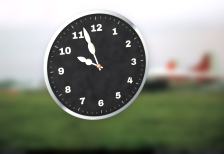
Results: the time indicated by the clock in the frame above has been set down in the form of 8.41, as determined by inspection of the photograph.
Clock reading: 9.57
